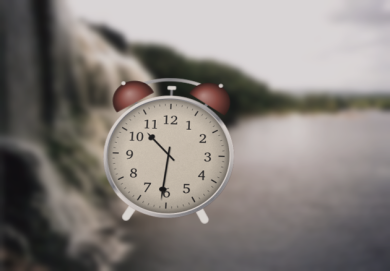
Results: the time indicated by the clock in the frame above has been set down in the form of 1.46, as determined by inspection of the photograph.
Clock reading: 10.31
